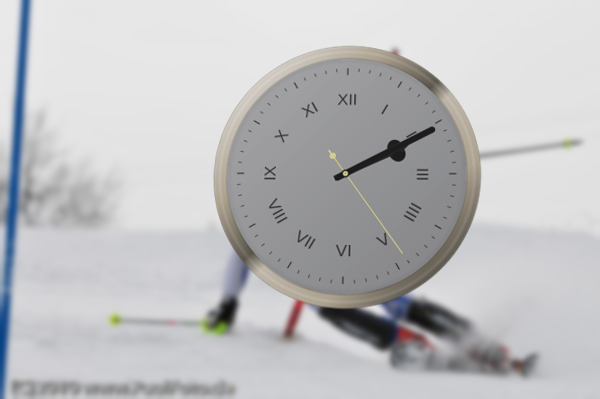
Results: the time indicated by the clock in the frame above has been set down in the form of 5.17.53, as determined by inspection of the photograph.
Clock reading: 2.10.24
